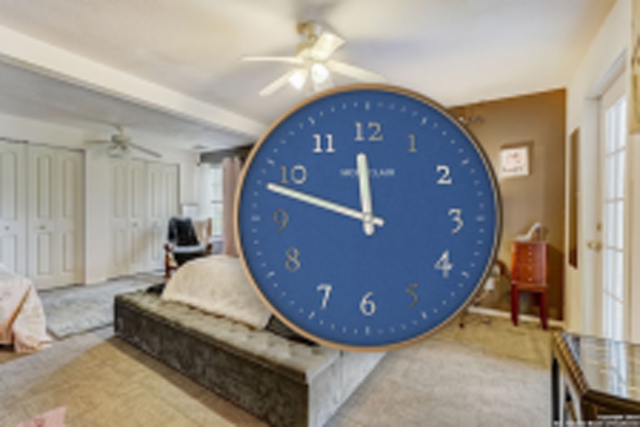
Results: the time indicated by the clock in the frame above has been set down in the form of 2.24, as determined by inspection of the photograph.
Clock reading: 11.48
